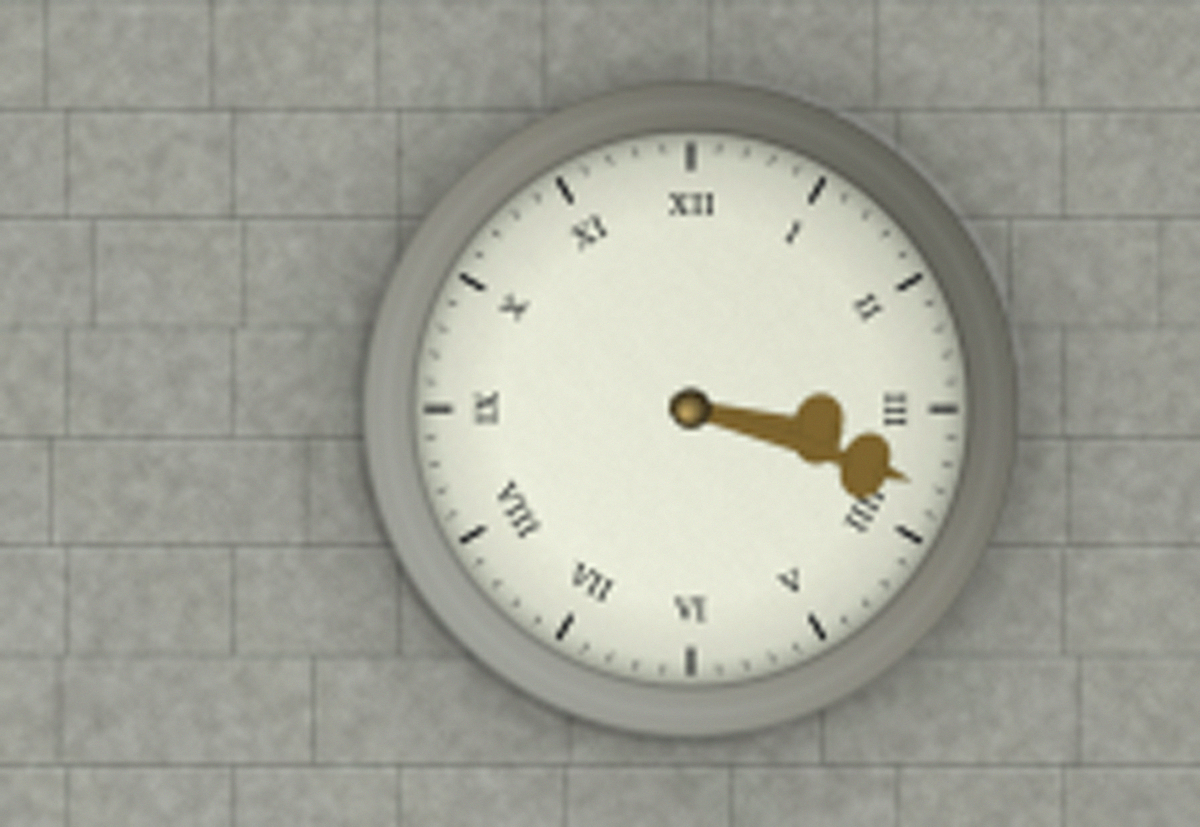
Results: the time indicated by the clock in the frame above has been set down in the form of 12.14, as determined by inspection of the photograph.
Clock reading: 3.18
